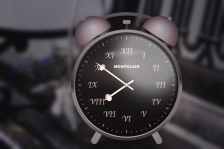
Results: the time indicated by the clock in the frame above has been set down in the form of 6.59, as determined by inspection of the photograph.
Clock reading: 7.51
